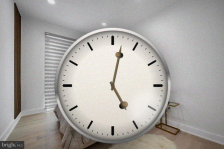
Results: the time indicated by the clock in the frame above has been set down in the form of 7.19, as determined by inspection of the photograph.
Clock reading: 5.02
